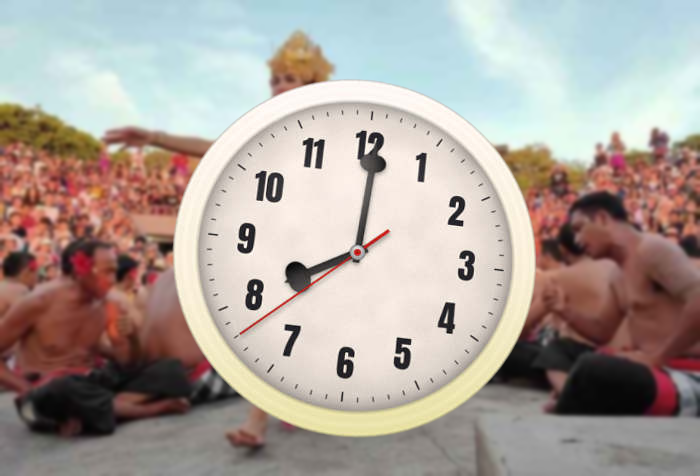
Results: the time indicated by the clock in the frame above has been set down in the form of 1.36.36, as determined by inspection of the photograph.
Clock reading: 8.00.38
